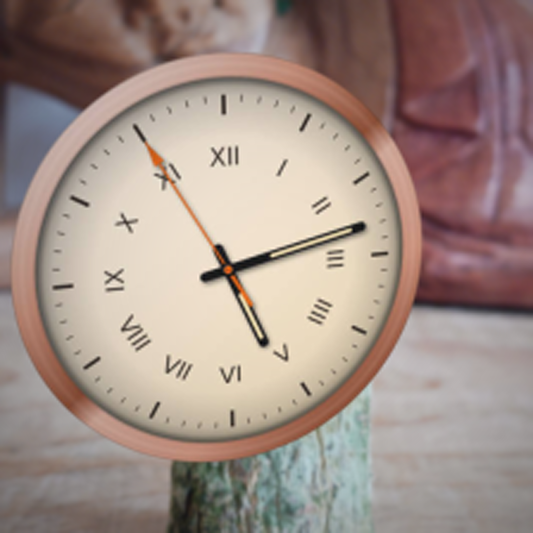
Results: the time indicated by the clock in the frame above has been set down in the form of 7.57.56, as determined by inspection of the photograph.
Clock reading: 5.12.55
